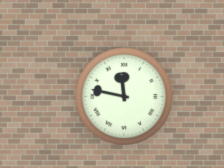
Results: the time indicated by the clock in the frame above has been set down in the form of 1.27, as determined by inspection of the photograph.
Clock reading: 11.47
